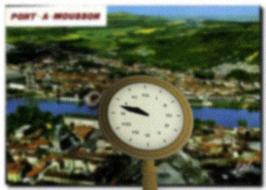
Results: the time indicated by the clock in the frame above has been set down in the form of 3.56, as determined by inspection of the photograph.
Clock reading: 9.48
